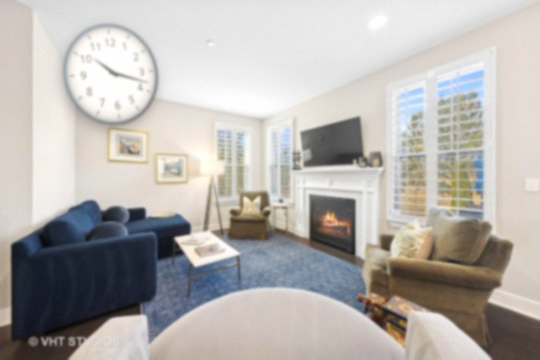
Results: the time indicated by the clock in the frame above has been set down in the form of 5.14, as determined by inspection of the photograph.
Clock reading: 10.18
